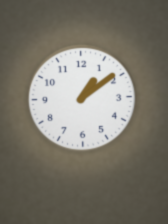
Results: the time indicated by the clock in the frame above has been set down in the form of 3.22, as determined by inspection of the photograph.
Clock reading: 1.09
